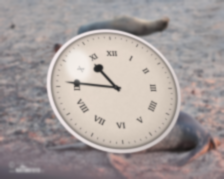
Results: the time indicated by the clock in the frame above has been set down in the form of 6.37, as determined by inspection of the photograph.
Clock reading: 10.46
